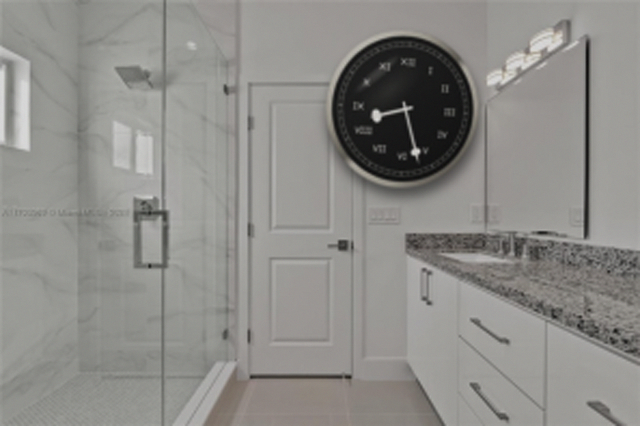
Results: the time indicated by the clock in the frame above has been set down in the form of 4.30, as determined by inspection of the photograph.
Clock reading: 8.27
